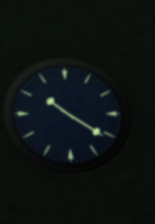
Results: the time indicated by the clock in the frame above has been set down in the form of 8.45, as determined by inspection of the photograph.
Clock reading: 10.21
